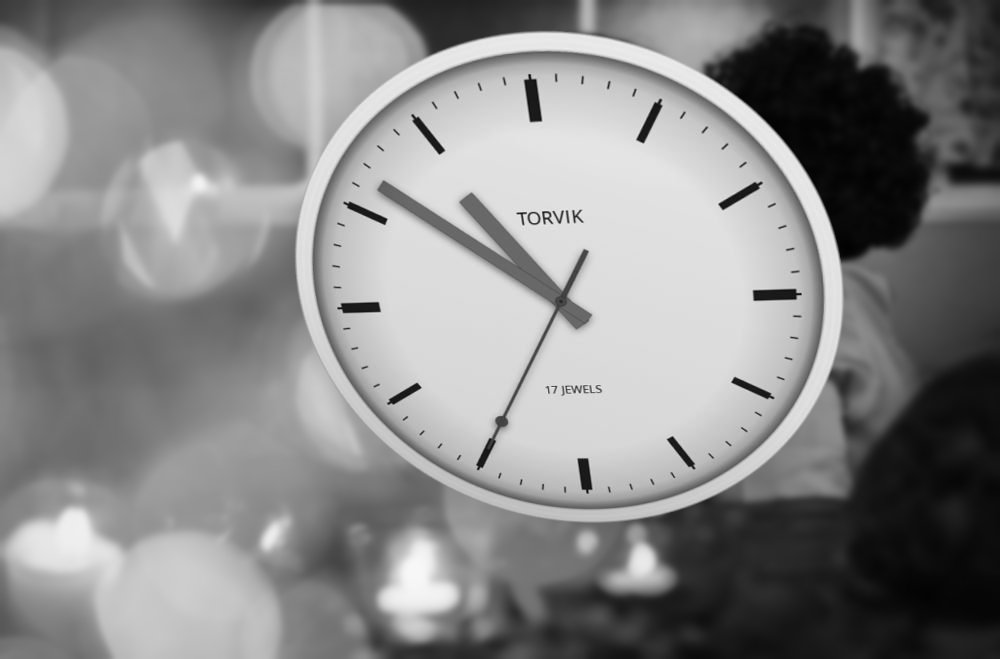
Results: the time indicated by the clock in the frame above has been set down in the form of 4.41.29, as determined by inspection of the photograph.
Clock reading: 10.51.35
